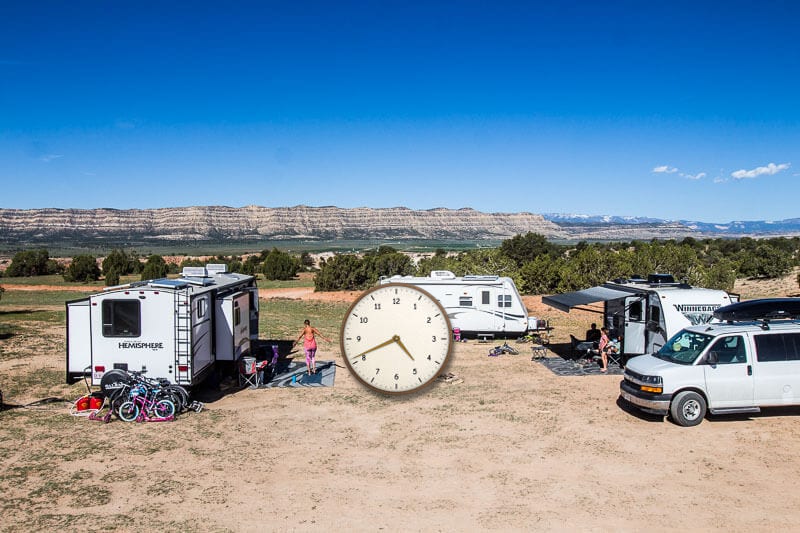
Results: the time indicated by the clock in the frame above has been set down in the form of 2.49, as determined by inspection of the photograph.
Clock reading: 4.41
